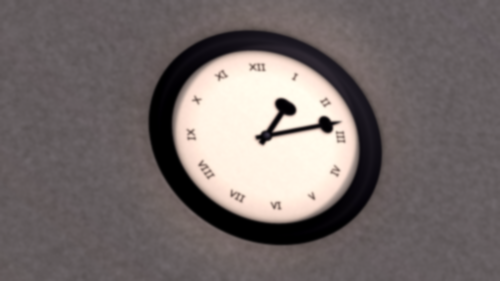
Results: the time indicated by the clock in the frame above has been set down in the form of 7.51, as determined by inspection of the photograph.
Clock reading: 1.13
